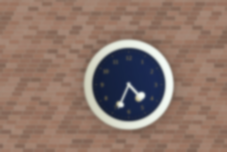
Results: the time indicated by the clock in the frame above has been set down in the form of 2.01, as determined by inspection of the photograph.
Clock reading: 4.34
